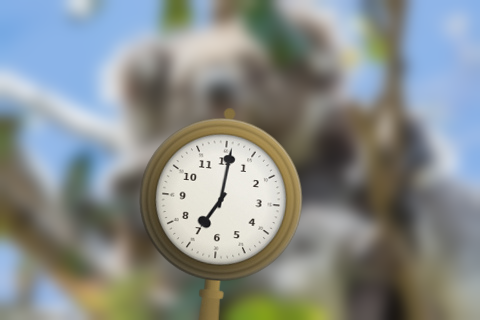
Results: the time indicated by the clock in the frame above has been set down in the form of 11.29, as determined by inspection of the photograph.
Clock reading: 7.01
